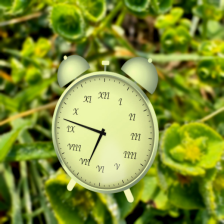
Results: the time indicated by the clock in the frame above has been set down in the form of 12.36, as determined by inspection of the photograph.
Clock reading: 6.47
